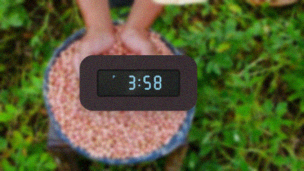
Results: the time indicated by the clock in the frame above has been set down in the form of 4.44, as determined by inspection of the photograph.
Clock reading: 3.58
